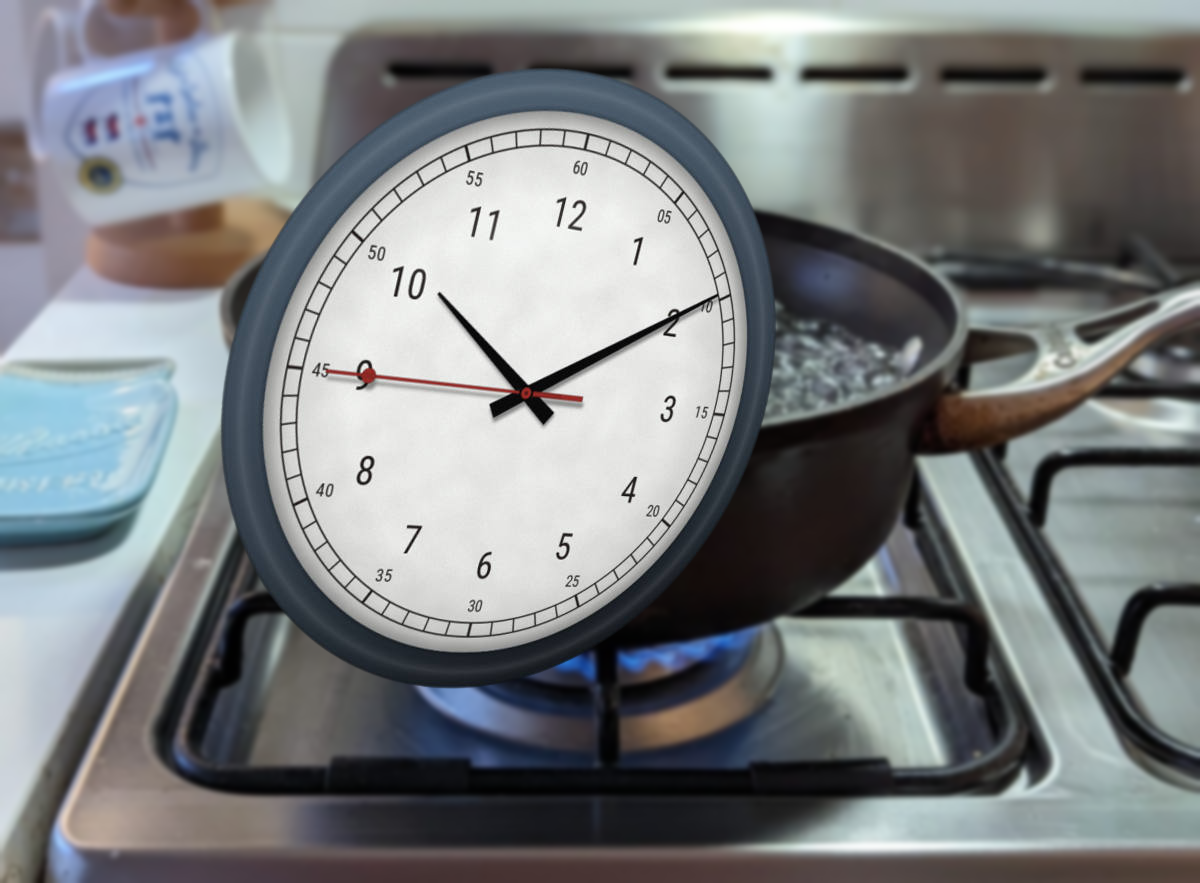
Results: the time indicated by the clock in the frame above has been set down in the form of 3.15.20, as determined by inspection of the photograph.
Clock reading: 10.09.45
